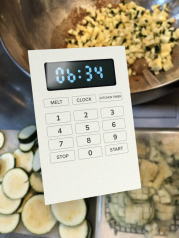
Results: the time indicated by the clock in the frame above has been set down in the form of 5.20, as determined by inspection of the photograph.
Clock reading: 6.34
